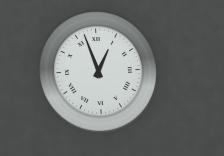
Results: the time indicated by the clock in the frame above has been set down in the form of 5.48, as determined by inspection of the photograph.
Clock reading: 12.57
